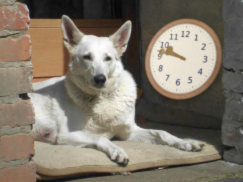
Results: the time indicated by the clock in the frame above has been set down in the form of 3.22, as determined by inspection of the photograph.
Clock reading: 9.47
